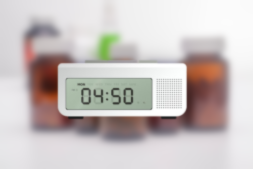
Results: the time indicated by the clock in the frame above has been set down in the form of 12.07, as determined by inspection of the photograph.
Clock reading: 4.50
